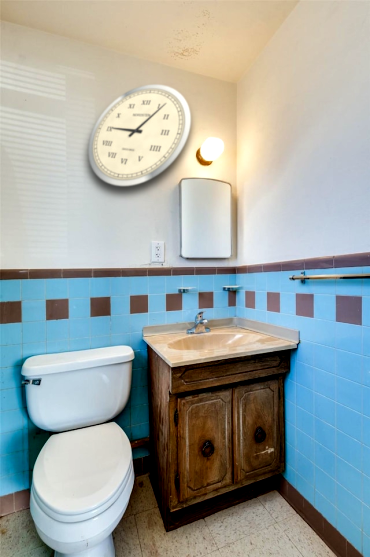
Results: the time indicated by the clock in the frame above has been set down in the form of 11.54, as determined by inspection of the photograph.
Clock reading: 9.06
